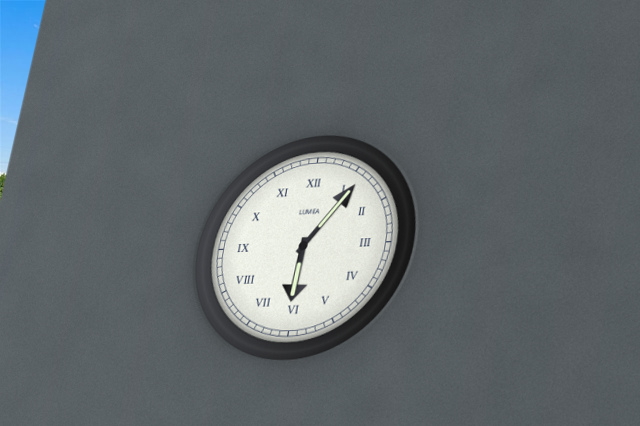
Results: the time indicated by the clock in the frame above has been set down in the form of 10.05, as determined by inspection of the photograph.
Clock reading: 6.06
